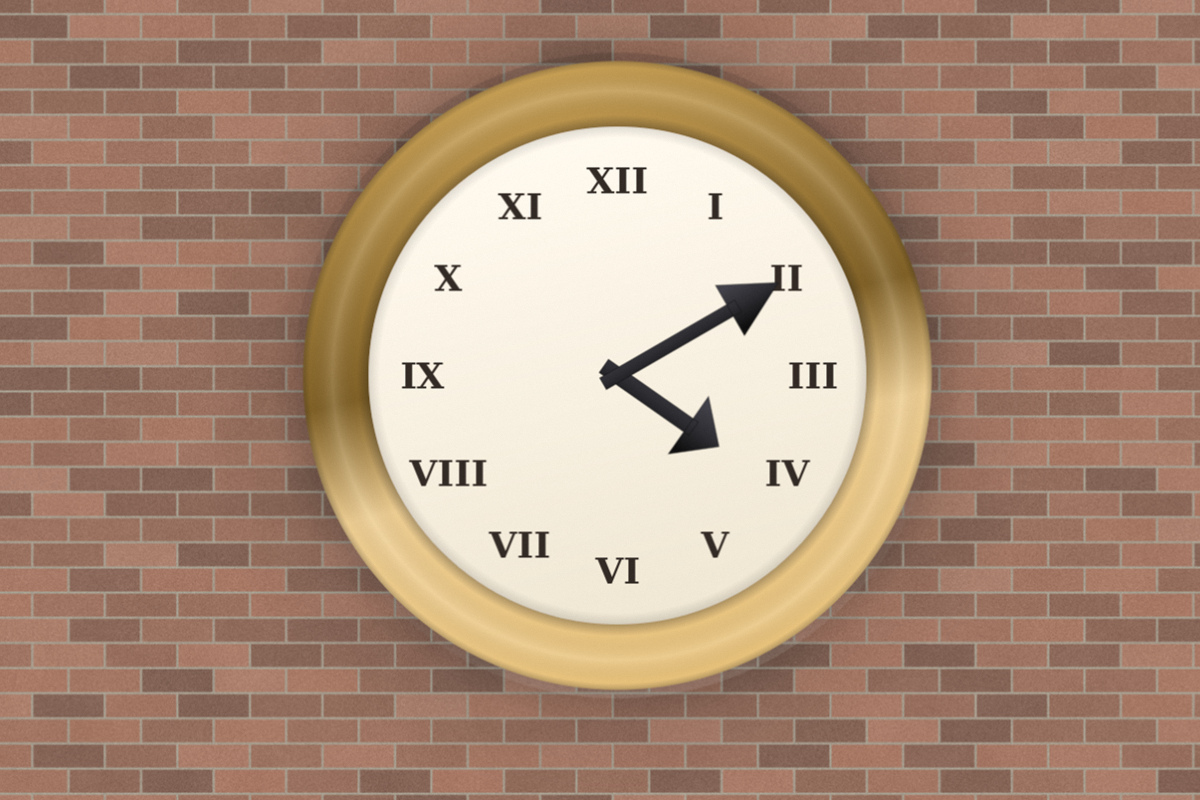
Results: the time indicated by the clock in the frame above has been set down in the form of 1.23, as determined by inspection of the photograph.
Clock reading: 4.10
